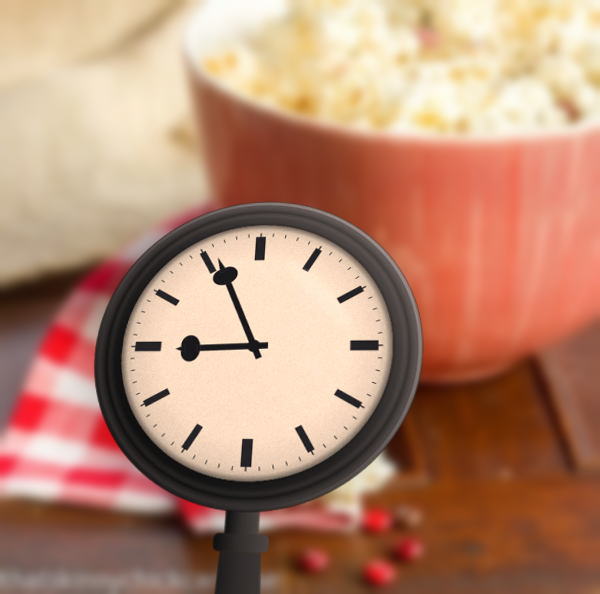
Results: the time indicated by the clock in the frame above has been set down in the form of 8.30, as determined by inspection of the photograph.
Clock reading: 8.56
